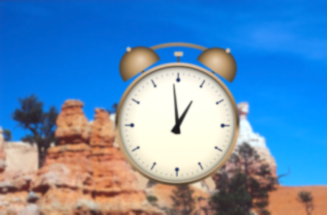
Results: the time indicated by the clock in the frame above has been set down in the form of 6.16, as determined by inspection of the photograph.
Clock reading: 12.59
